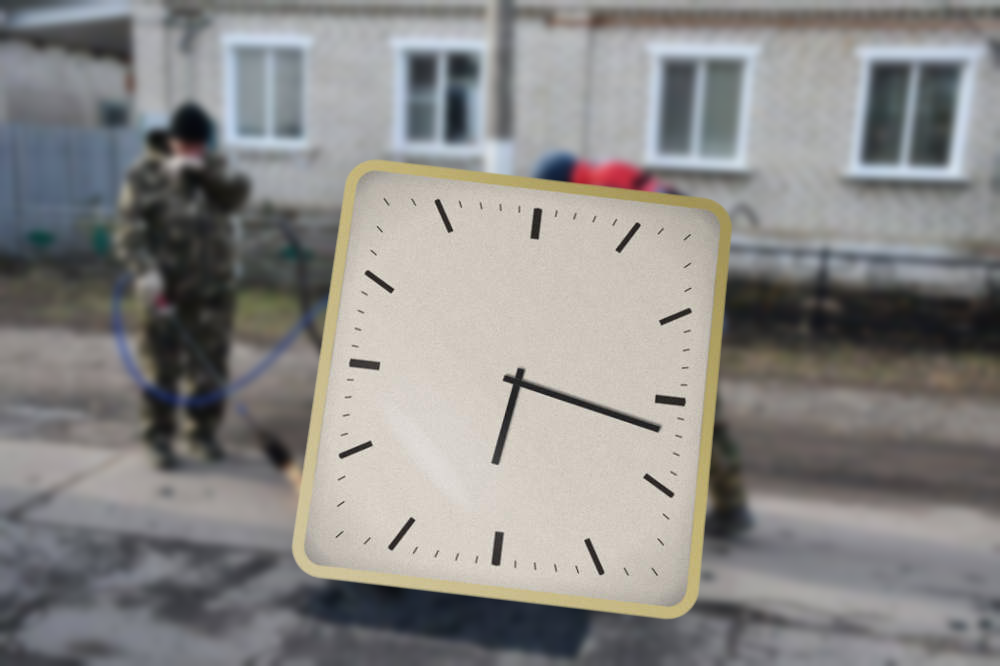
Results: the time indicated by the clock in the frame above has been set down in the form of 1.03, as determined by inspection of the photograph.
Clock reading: 6.17
